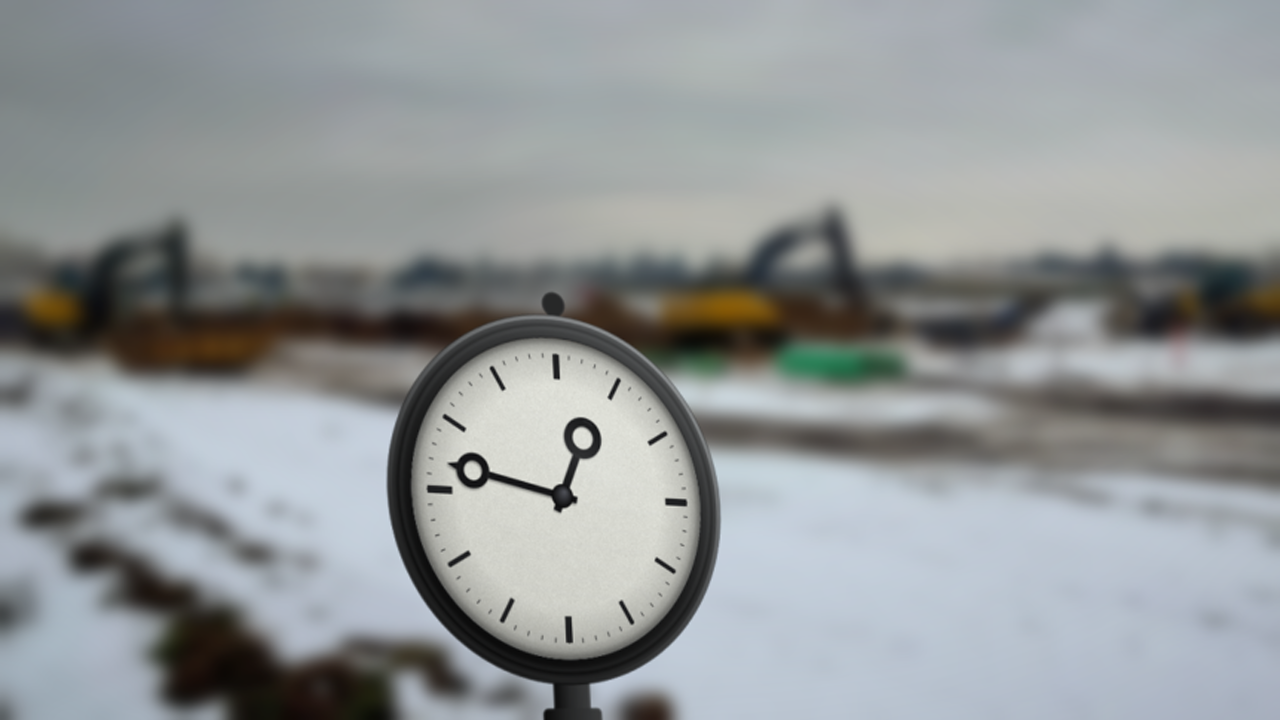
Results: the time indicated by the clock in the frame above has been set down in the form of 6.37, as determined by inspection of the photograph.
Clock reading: 12.47
